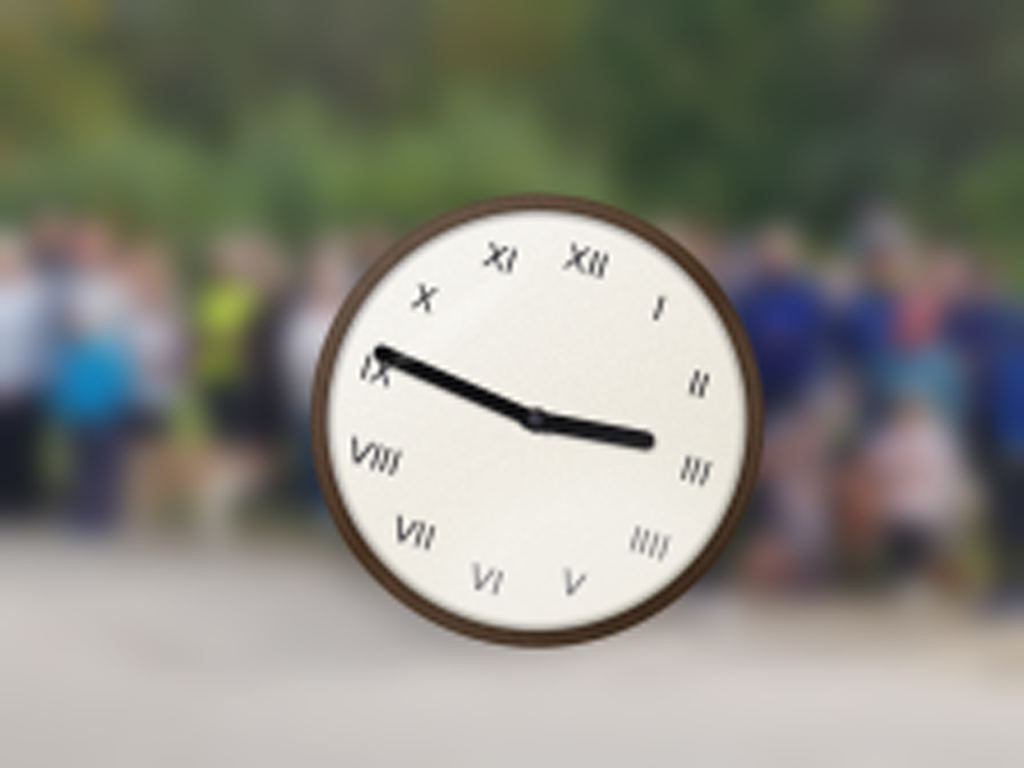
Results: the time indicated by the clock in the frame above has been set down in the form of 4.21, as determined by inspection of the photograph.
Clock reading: 2.46
